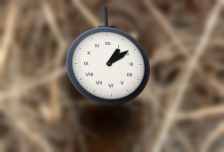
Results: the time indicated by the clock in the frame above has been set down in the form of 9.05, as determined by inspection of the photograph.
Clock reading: 1.09
